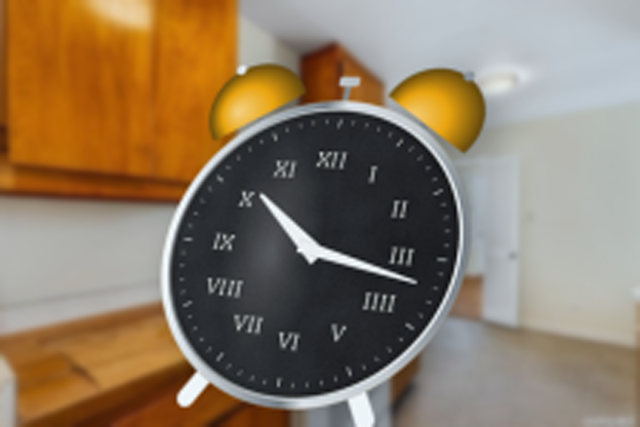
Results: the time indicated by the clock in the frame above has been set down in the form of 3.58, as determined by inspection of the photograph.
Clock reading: 10.17
